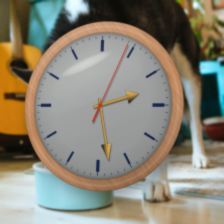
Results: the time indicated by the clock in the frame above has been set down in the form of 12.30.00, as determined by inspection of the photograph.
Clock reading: 2.28.04
